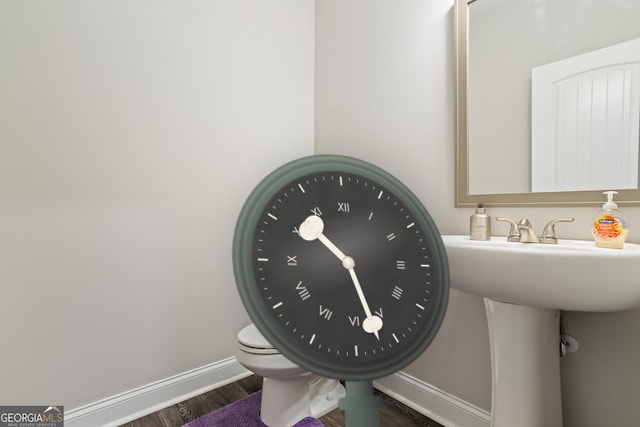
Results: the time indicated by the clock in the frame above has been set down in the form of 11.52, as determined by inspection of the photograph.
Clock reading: 10.27
